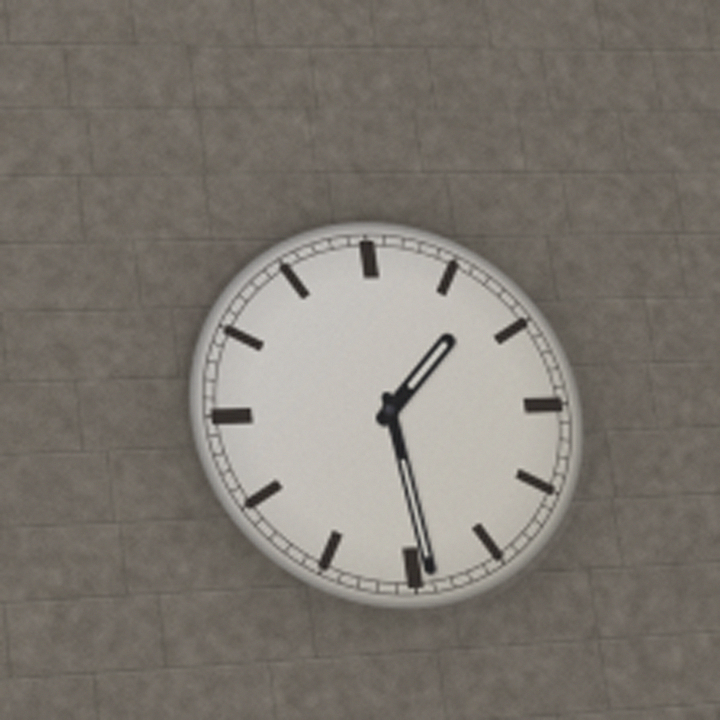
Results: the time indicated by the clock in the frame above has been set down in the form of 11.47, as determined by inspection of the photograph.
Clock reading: 1.29
